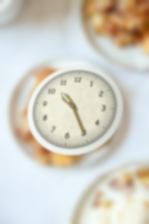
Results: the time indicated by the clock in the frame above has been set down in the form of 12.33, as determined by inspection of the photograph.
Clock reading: 10.25
